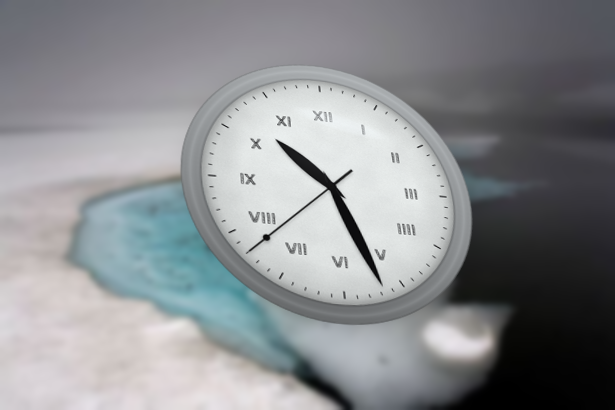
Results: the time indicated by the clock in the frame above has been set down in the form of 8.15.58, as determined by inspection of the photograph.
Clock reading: 10.26.38
